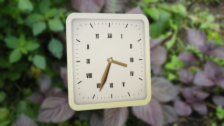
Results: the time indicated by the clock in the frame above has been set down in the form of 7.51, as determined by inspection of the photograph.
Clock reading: 3.34
